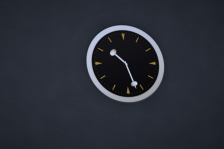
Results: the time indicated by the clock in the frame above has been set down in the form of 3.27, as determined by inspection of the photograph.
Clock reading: 10.27
